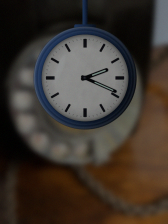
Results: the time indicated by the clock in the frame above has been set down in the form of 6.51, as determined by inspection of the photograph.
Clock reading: 2.19
